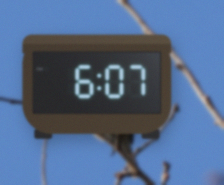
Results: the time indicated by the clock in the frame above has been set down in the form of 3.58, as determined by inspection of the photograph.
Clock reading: 6.07
